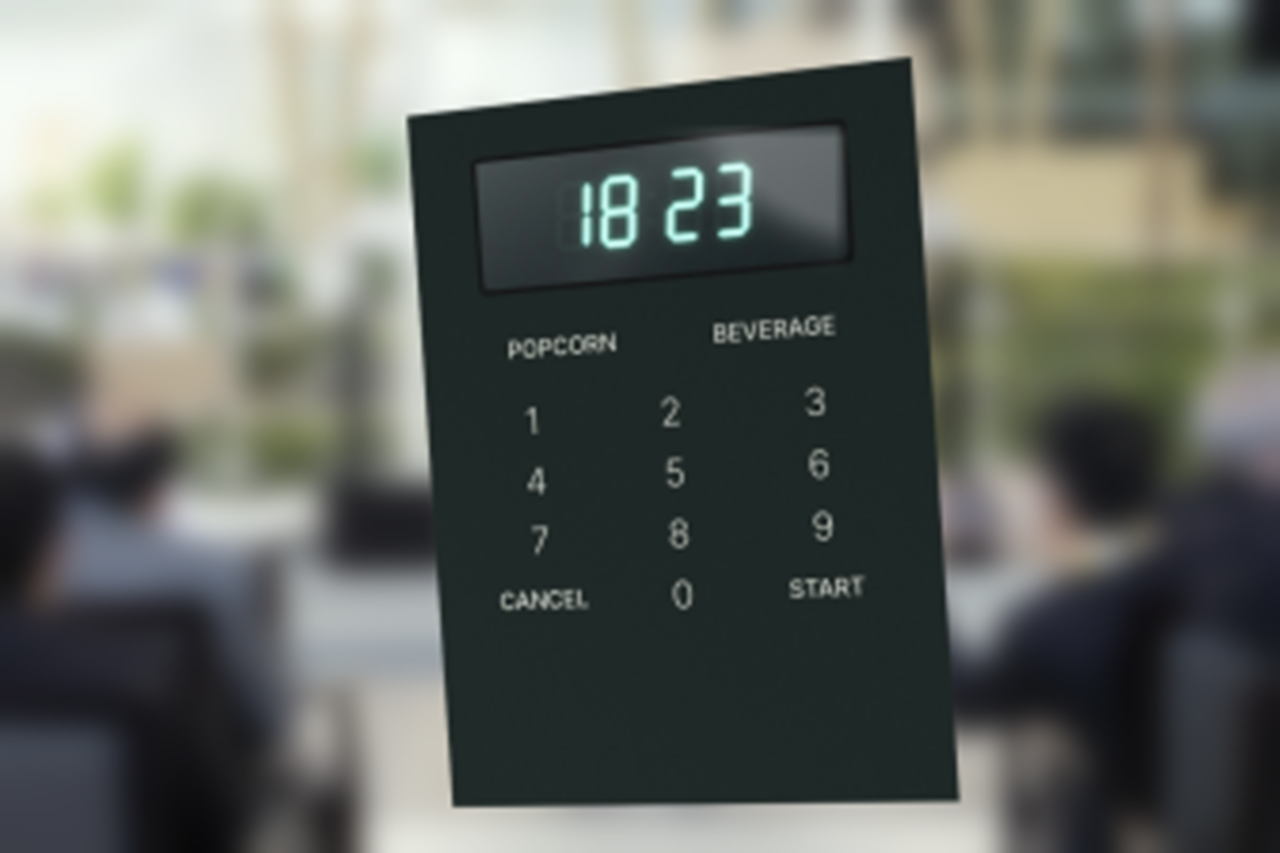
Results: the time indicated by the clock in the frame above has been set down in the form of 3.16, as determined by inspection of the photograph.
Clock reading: 18.23
